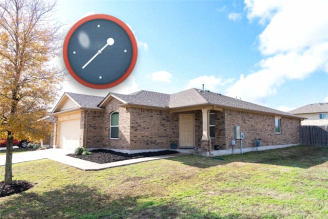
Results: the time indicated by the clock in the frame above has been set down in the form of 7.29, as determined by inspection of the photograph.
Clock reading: 1.38
